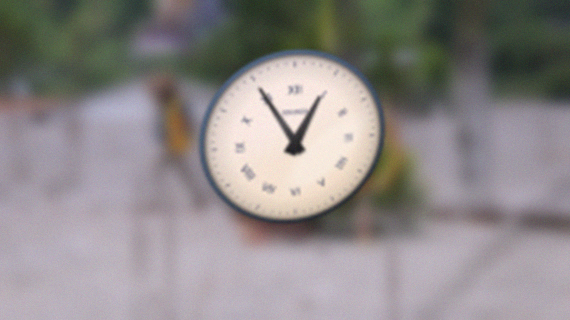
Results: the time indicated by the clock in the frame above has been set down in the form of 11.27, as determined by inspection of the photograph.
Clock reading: 12.55
